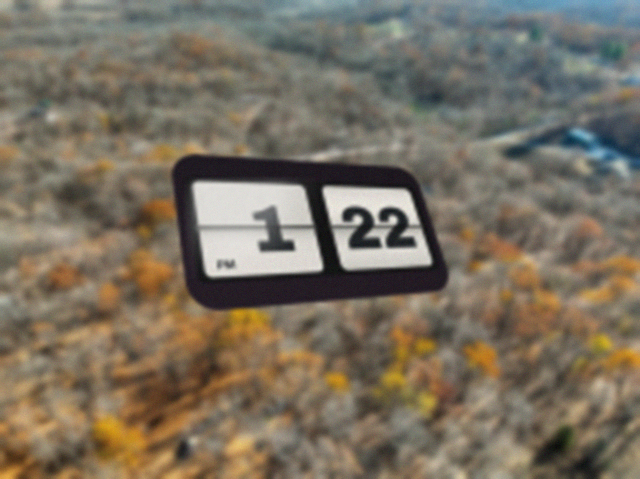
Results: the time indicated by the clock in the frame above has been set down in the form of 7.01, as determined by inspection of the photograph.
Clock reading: 1.22
